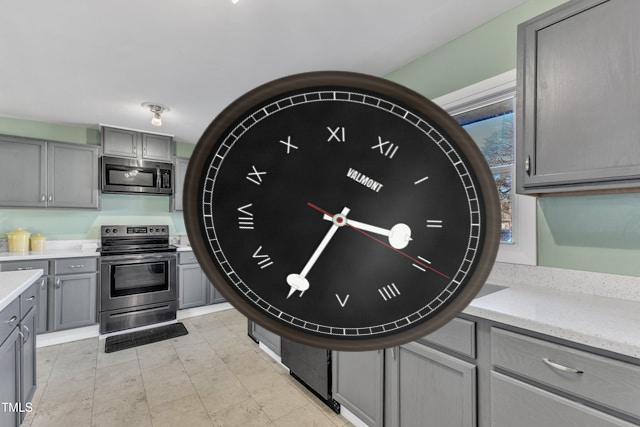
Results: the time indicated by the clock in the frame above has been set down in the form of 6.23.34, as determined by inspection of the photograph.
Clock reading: 2.30.15
